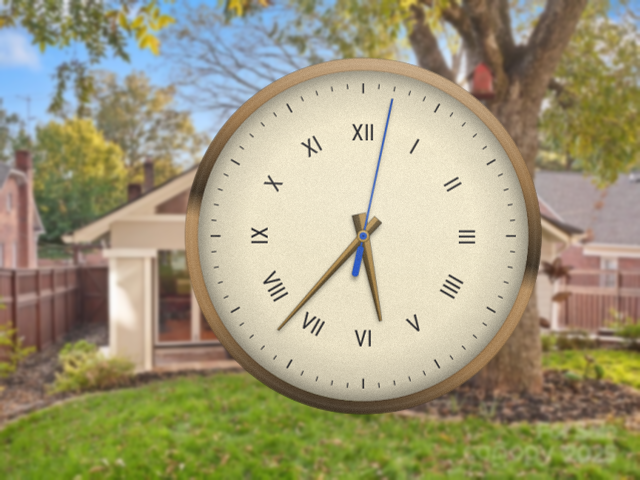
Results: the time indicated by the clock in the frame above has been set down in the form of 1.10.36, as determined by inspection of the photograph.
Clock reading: 5.37.02
